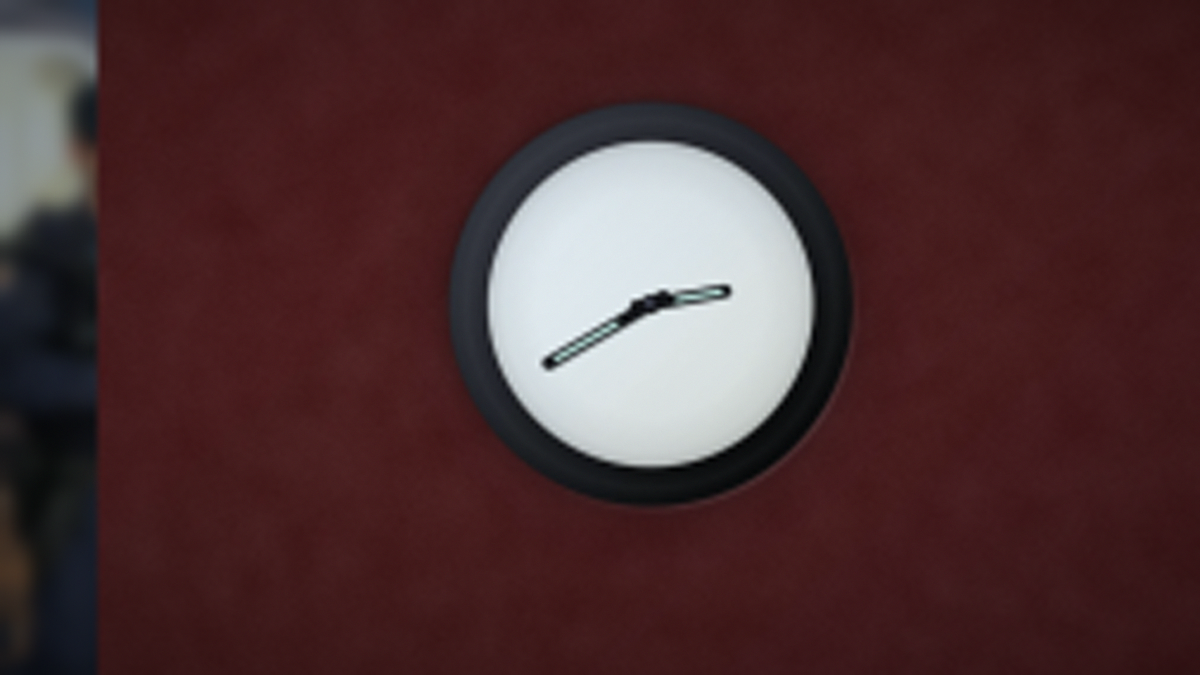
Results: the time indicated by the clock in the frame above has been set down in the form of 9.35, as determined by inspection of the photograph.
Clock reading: 2.40
